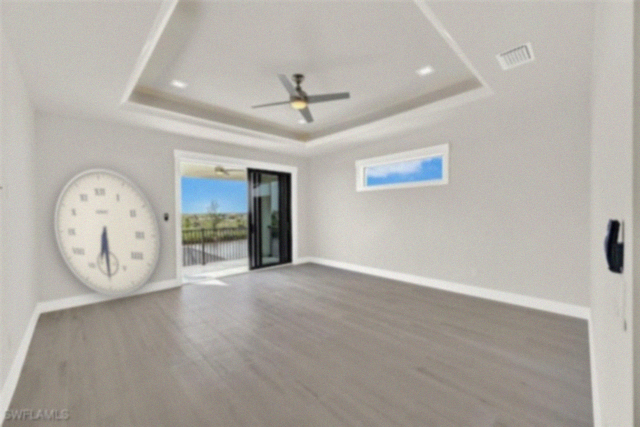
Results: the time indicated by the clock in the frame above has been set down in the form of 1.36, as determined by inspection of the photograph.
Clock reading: 6.30
